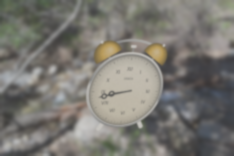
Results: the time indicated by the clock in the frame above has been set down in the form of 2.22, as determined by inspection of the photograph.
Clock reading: 8.43
